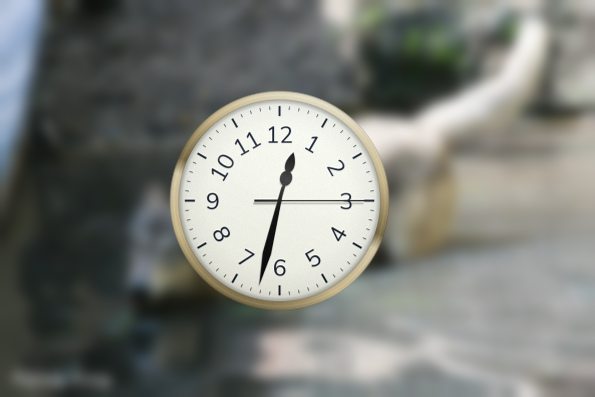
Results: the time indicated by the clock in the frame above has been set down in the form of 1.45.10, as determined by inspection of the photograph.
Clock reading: 12.32.15
